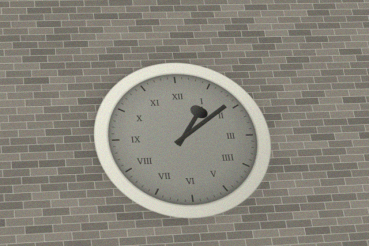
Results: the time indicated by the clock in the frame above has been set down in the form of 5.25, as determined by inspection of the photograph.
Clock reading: 1.09
